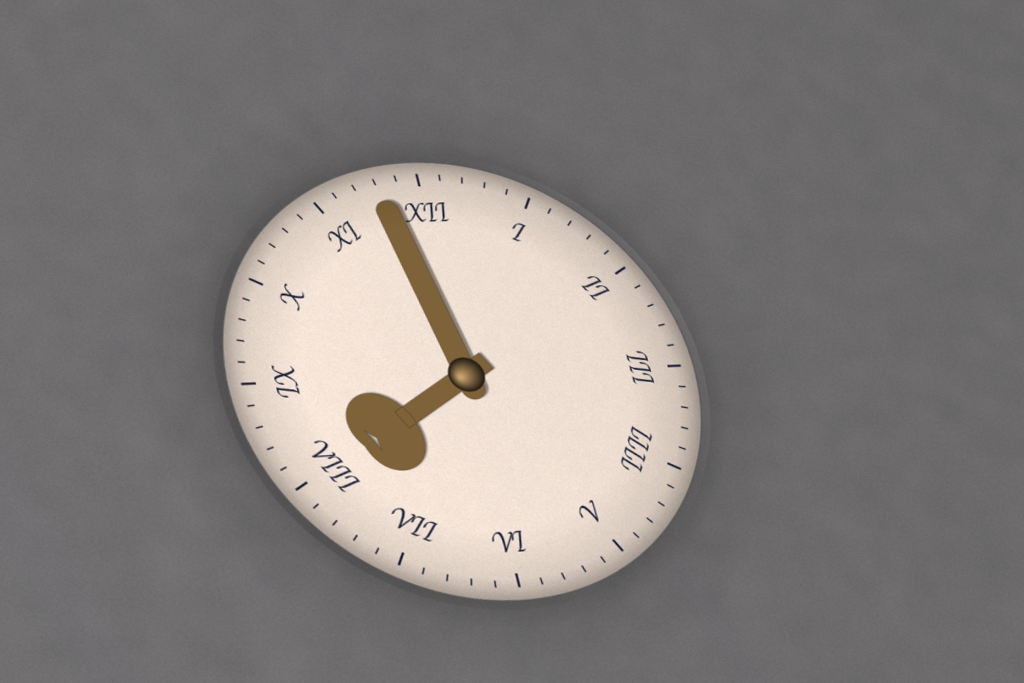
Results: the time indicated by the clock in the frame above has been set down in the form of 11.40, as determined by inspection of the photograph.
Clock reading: 7.58
